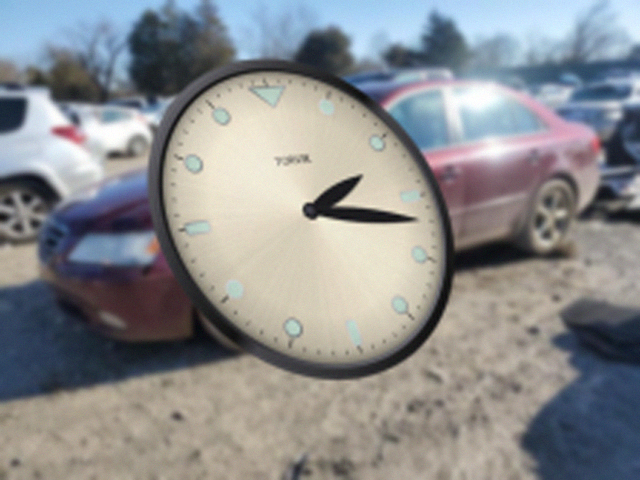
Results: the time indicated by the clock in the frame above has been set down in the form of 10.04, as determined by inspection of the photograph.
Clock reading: 2.17
